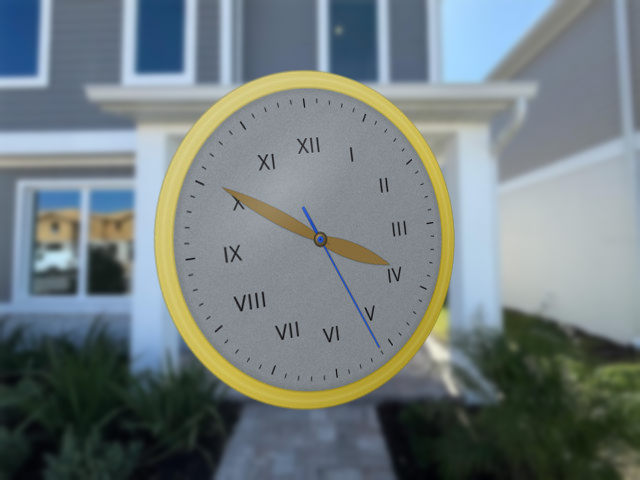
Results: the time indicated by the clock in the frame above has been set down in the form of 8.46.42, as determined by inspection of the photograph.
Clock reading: 3.50.26
